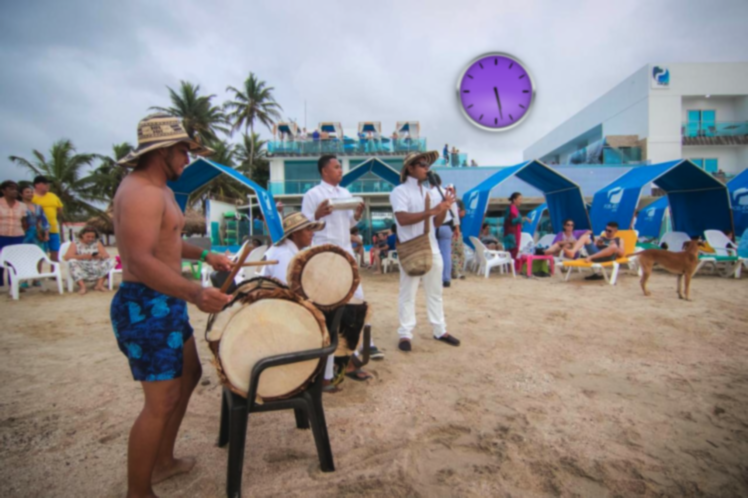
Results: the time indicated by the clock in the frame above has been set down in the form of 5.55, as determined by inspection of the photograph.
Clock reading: 5.28
